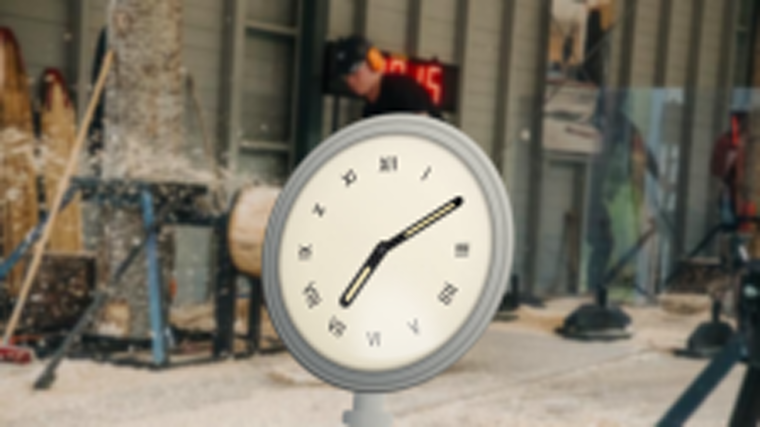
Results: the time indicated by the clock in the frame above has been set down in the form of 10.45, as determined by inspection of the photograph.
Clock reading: 7.10
